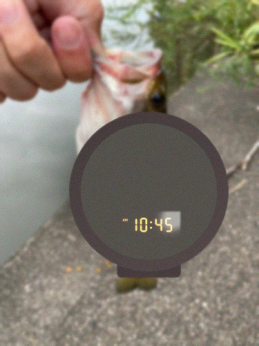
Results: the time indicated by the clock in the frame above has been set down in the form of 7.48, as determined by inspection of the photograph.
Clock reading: 10.45
